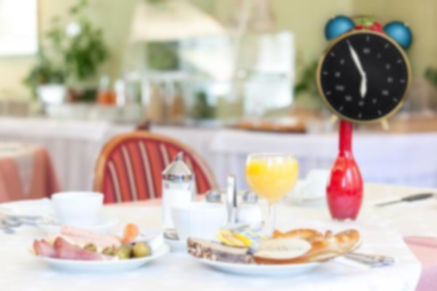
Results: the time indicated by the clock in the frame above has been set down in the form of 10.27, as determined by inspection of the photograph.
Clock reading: 5.55
